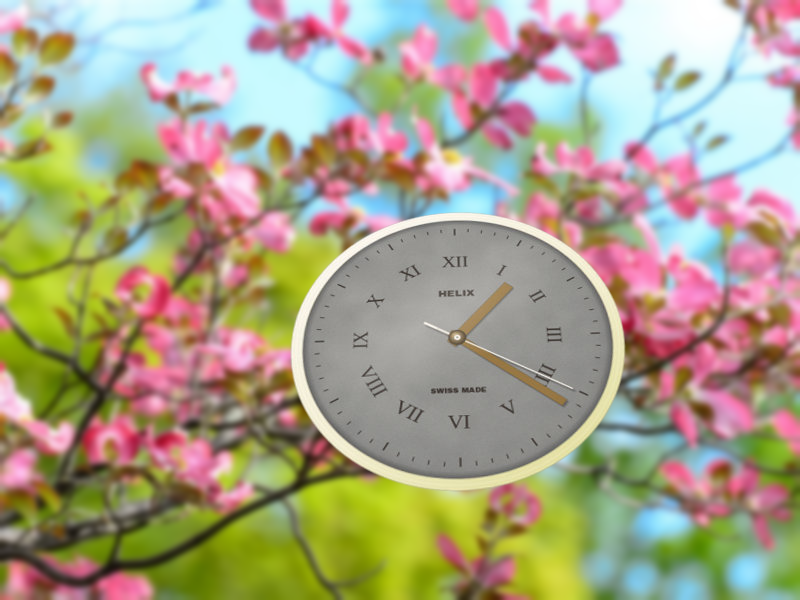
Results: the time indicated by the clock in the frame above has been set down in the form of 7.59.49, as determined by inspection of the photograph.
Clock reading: 1.21.20
